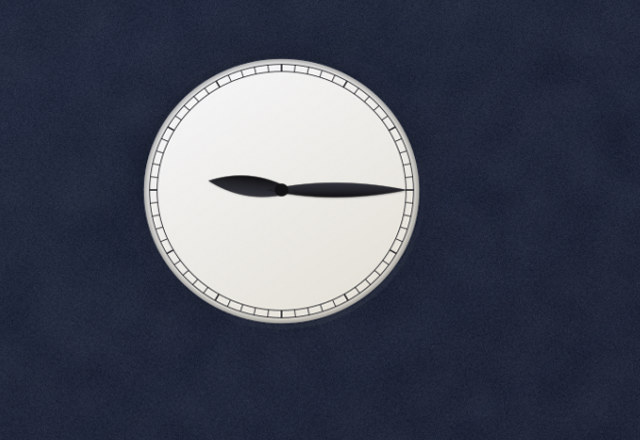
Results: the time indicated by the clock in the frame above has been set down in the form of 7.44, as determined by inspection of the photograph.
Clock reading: 9.15
